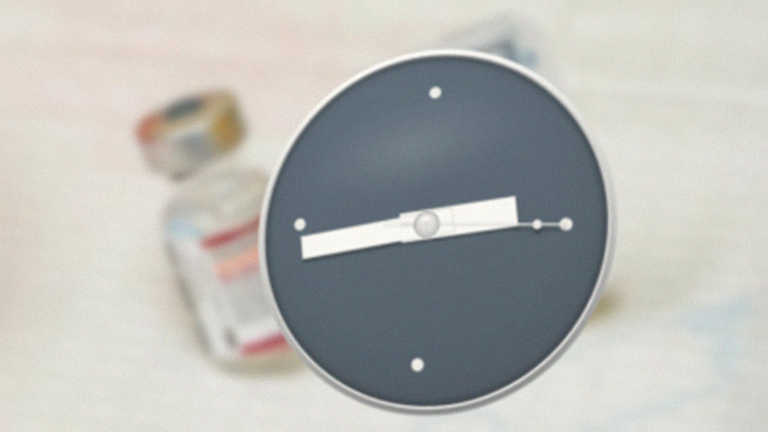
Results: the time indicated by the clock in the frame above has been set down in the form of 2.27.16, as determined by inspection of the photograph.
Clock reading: 2.43.15
